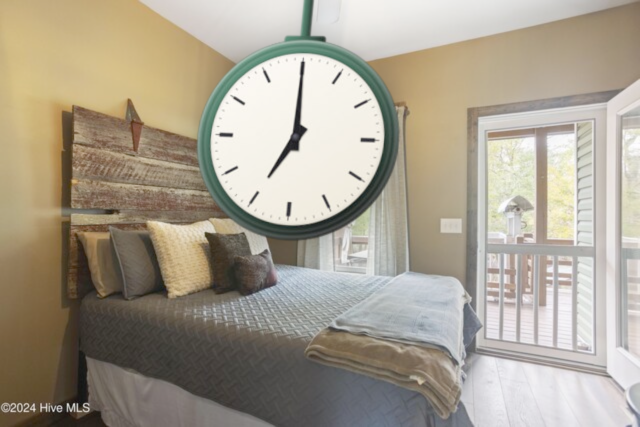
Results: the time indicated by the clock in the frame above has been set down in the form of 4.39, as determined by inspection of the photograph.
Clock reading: 7.00
